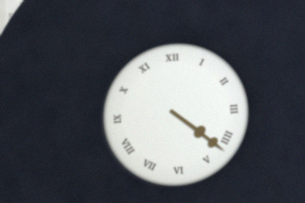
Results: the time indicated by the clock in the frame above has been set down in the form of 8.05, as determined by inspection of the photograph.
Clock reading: 4.22
